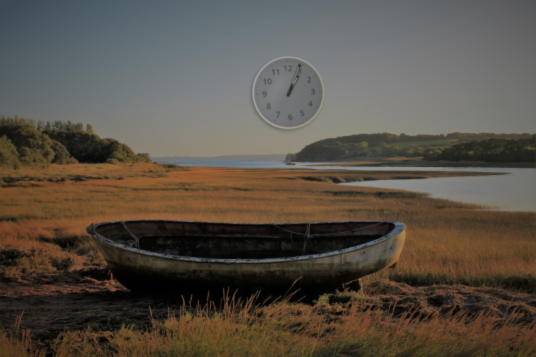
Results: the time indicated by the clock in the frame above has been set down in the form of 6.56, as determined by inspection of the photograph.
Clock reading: 1.04
